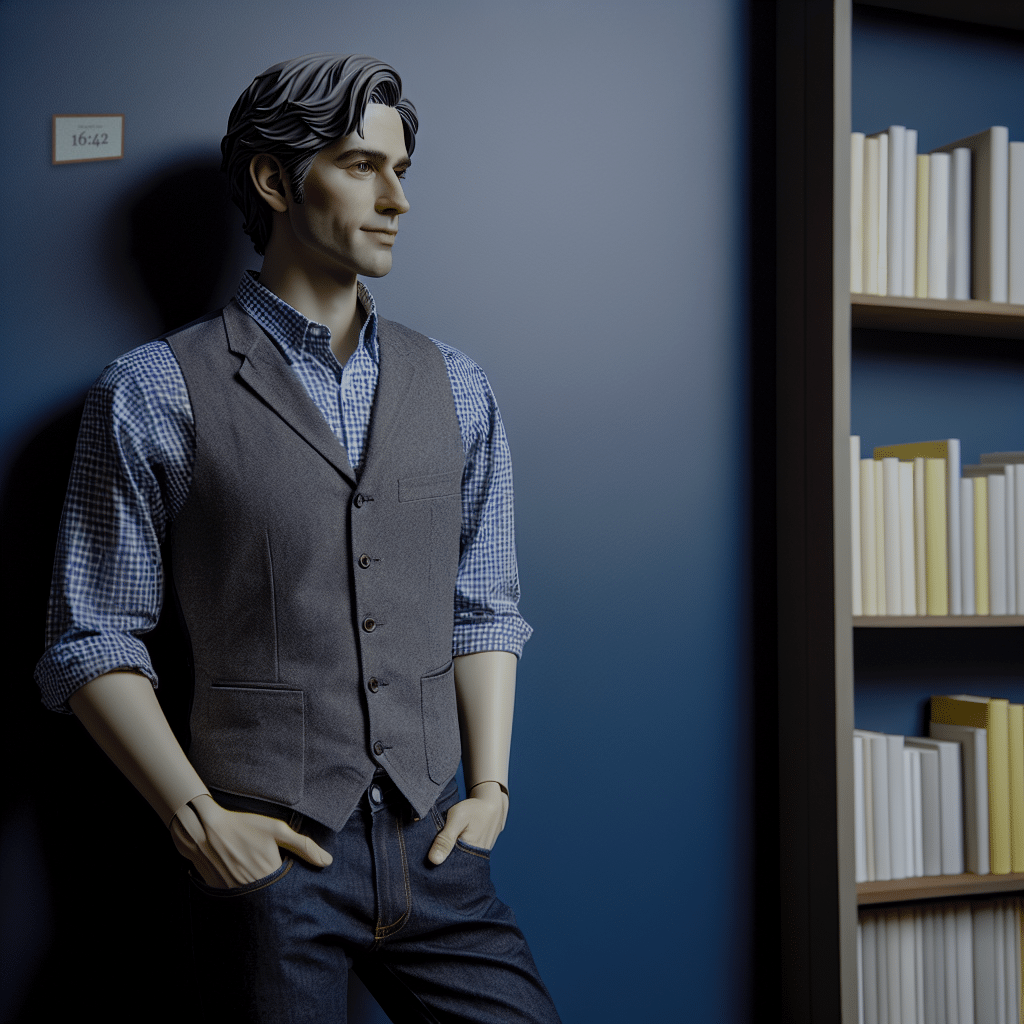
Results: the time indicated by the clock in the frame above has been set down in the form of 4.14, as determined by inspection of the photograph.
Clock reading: 16.42
